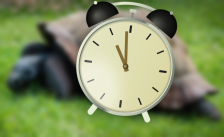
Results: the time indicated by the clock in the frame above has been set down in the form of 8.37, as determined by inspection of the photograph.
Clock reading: 10.59
